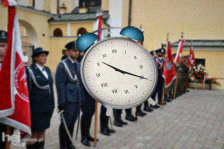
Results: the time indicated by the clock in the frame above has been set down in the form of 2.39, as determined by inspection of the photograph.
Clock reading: 10.20
